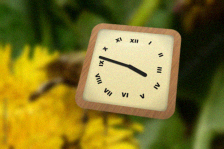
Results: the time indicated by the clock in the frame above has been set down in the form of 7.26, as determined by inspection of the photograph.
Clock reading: 3.47
